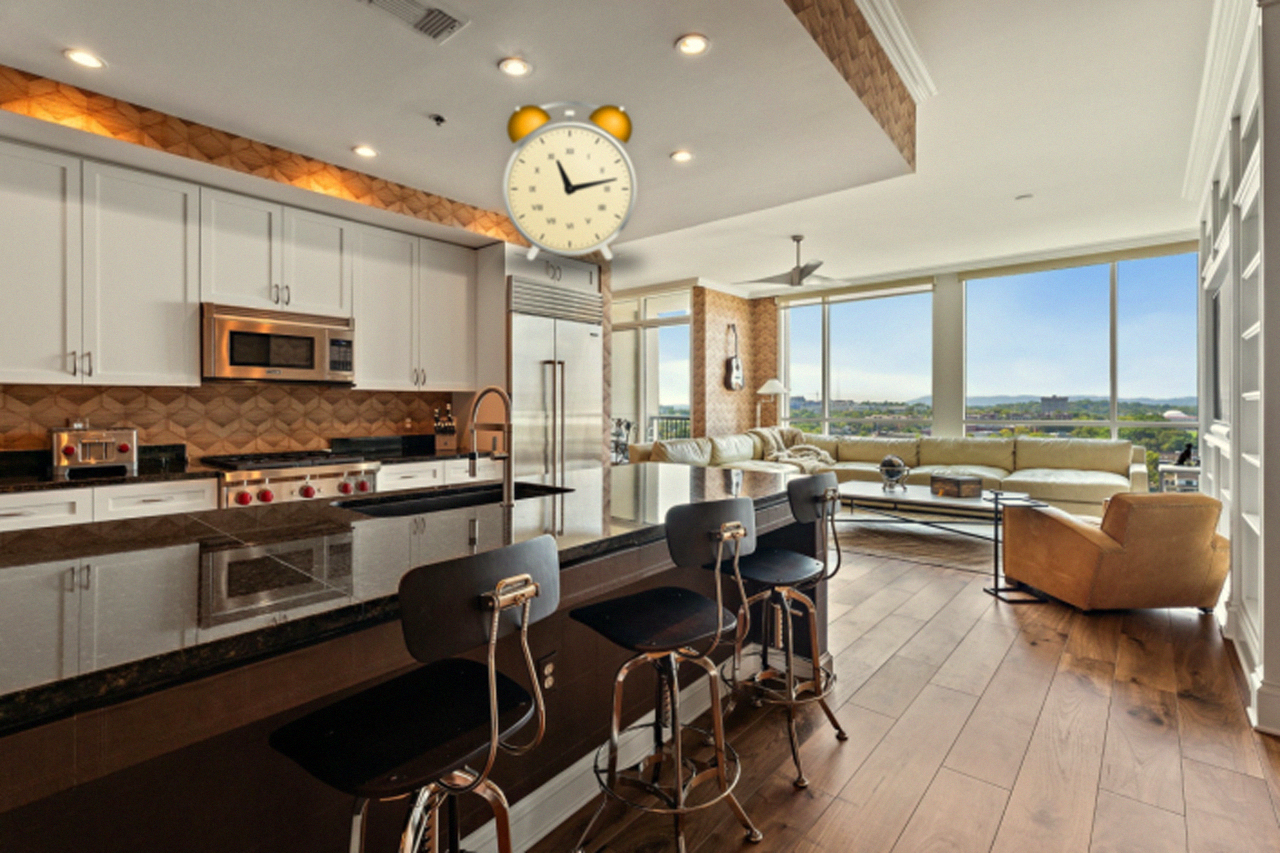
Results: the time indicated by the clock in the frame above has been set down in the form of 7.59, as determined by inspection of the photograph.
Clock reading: 11.13
